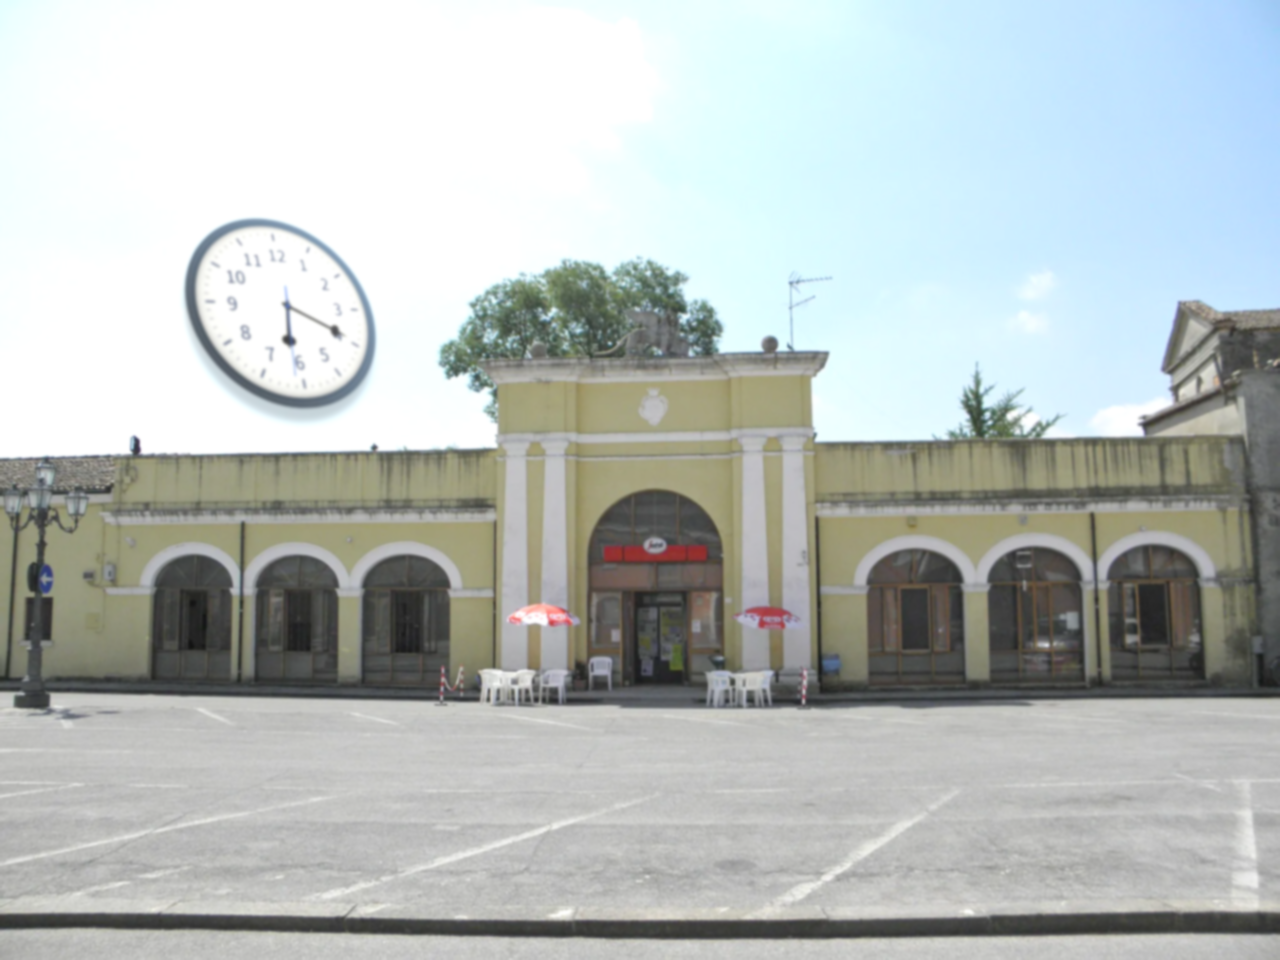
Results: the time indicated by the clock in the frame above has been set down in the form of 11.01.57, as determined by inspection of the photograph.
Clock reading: 6.19.31
